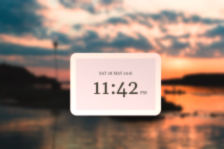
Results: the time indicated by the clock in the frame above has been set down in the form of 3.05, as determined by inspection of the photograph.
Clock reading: 11.42
